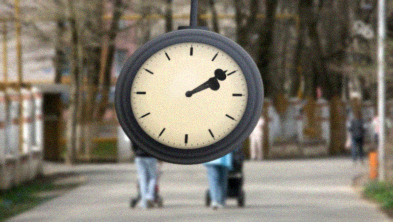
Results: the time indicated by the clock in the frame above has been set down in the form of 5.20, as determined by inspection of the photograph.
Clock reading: 2.09
